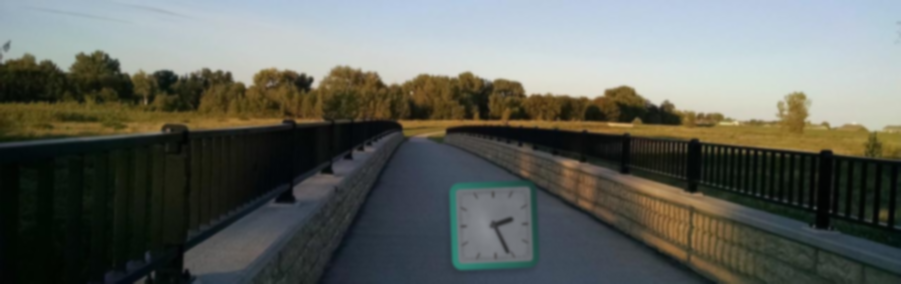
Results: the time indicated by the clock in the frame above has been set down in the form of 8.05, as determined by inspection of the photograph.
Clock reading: 2.26
